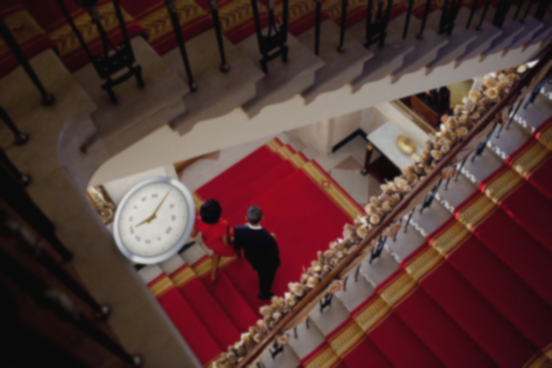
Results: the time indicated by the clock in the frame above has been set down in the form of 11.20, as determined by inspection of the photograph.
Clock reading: 8.05
